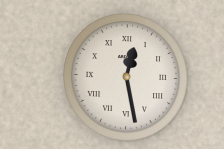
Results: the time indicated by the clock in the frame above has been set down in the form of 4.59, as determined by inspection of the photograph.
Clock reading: 12.28
